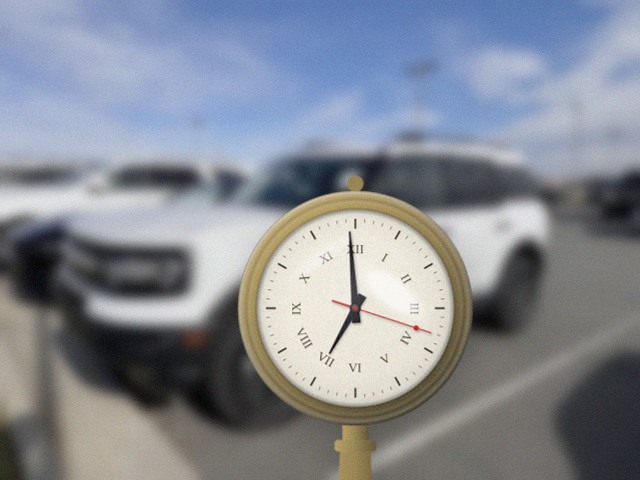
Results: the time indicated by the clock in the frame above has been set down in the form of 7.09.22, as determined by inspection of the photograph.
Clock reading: 6.59.18
